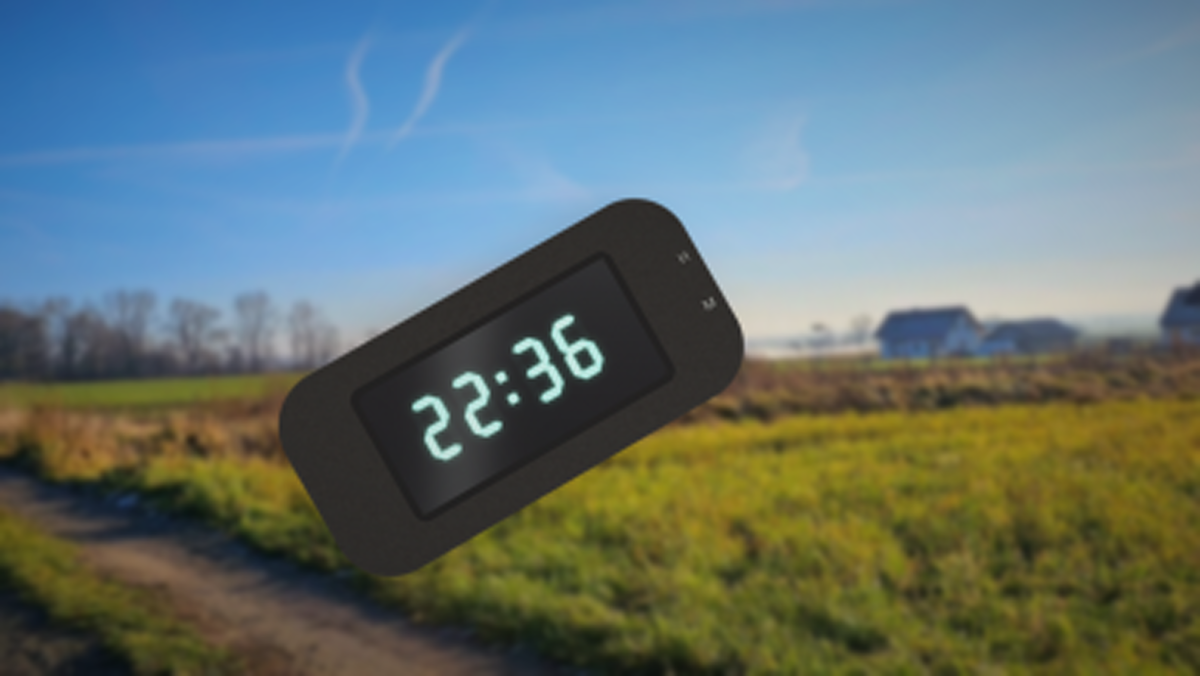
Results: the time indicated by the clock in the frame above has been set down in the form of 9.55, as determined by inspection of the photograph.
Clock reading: 22.36
